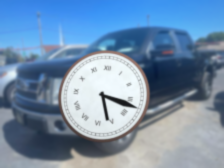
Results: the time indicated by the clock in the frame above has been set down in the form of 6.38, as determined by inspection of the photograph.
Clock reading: 5.17
